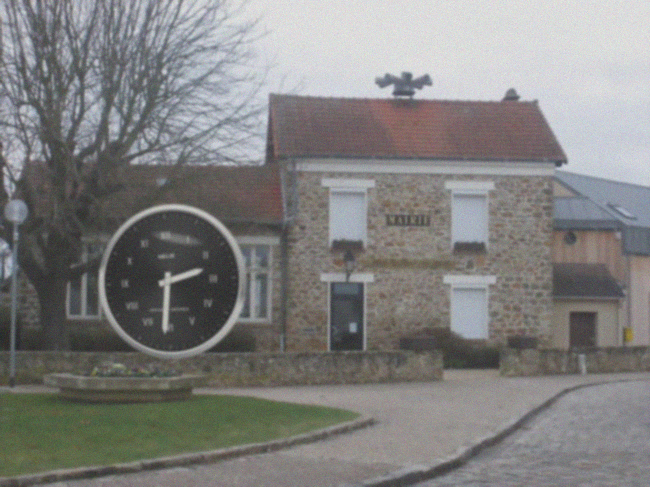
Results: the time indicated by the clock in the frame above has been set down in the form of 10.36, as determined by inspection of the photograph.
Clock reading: 2.31
